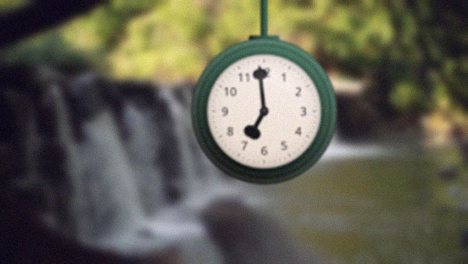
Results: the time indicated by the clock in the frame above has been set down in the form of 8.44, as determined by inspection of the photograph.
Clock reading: 6.59
